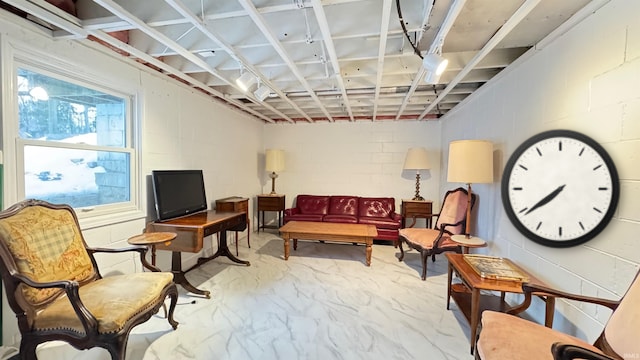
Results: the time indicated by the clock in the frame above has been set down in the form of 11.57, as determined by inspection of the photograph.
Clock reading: 7.39
